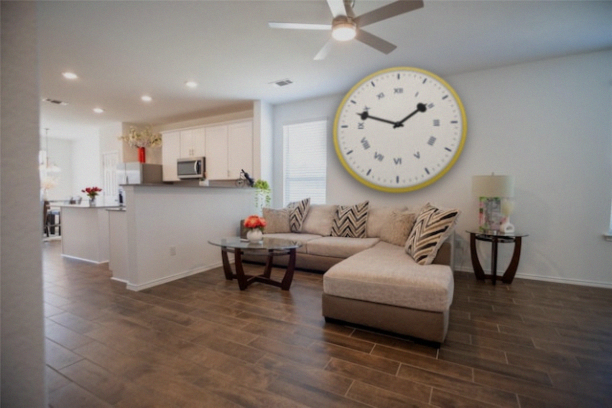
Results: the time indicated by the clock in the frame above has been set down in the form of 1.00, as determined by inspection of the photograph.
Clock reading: 1.48
